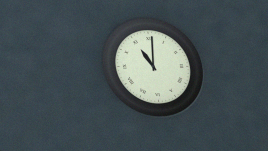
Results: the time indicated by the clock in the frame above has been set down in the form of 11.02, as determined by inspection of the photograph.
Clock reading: 11.01
